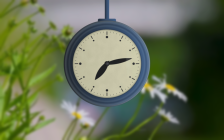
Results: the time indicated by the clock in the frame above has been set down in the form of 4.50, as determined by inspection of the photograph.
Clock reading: 7.13
